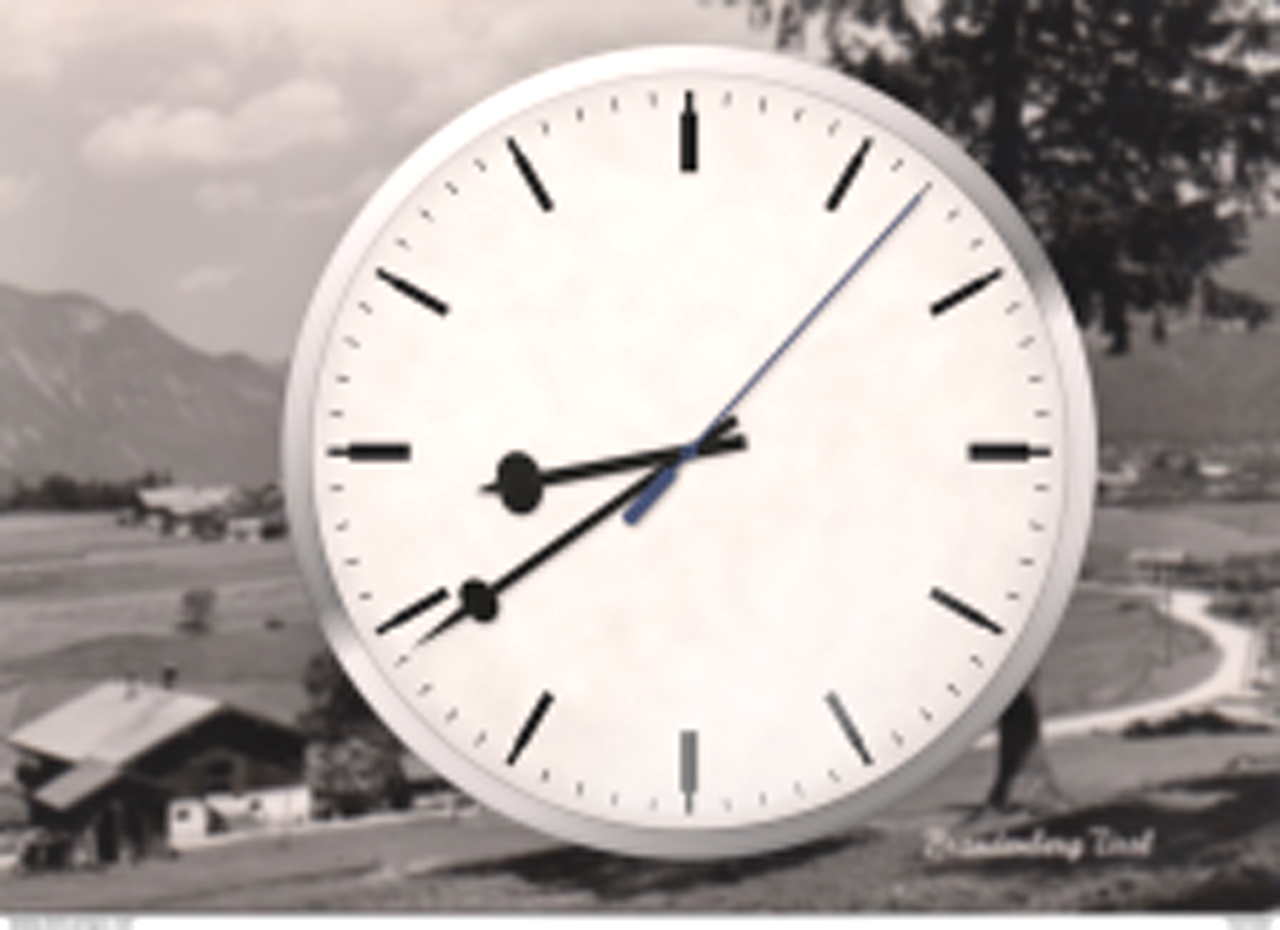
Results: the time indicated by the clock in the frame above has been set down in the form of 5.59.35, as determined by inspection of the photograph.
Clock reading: 8.39.07
